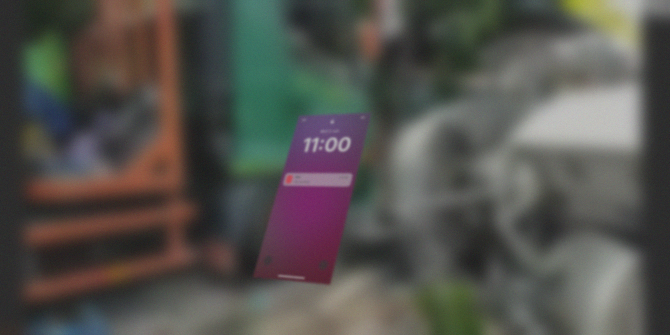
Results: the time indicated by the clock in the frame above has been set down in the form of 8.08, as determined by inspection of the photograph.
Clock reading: 11.00
